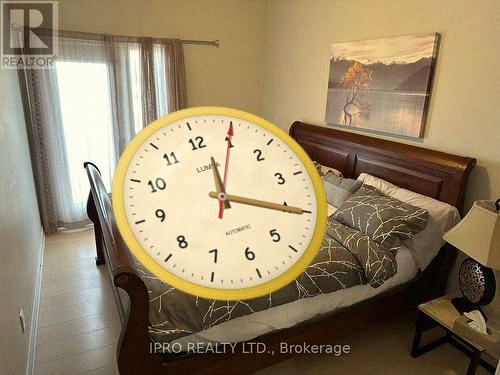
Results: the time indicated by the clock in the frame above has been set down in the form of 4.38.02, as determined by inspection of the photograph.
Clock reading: 12.20.05
